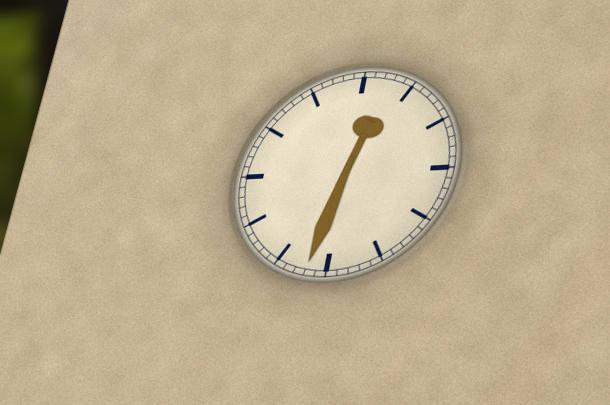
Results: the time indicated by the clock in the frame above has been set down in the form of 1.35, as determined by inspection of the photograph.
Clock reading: 12.32
